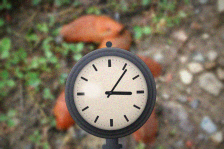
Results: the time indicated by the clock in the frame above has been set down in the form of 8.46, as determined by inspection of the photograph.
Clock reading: 3.06
